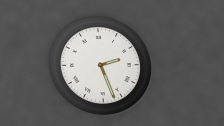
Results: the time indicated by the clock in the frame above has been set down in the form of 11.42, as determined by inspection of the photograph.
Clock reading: 2.27
